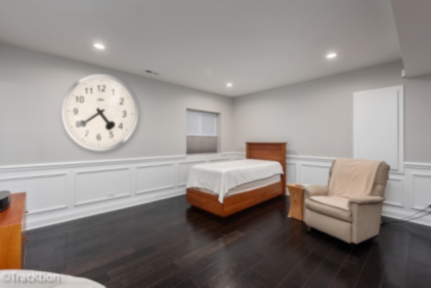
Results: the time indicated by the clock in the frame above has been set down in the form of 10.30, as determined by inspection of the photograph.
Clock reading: 4.39
